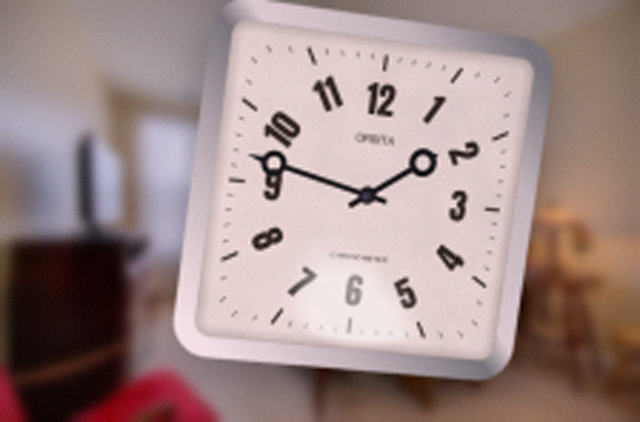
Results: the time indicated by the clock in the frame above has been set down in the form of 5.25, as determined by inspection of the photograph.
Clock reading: 1.47
